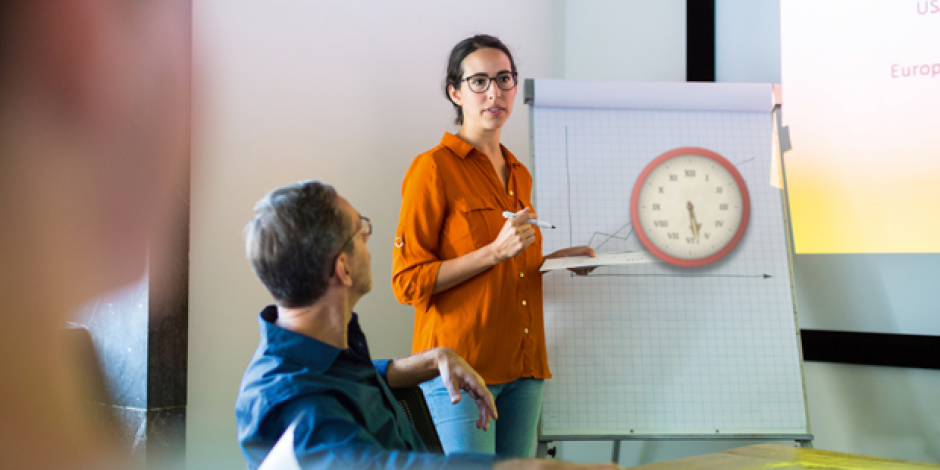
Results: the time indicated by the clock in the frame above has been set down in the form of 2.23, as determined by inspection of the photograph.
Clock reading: 5.28
